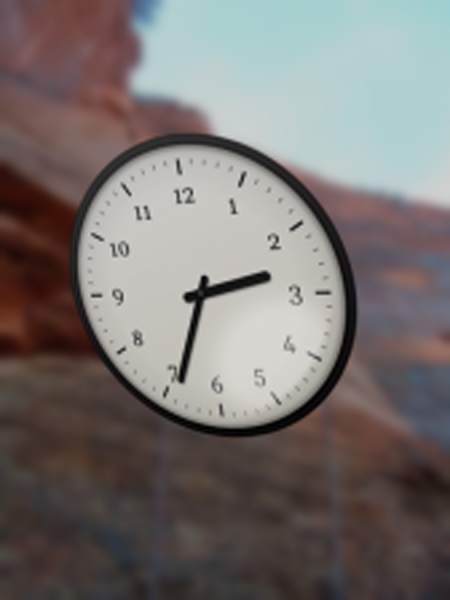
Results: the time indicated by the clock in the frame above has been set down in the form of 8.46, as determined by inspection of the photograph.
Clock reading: 2.34
